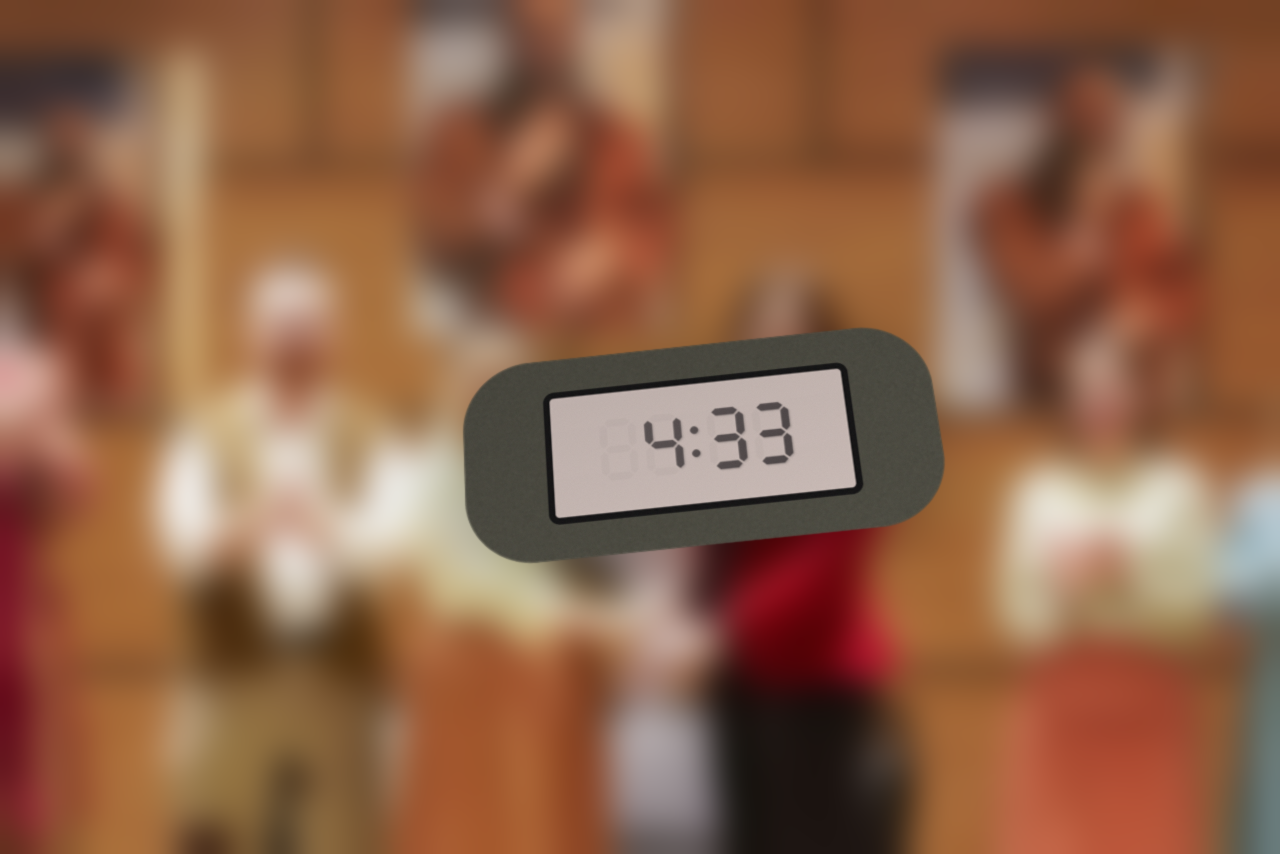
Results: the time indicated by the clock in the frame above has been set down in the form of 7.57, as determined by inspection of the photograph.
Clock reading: 4.33
